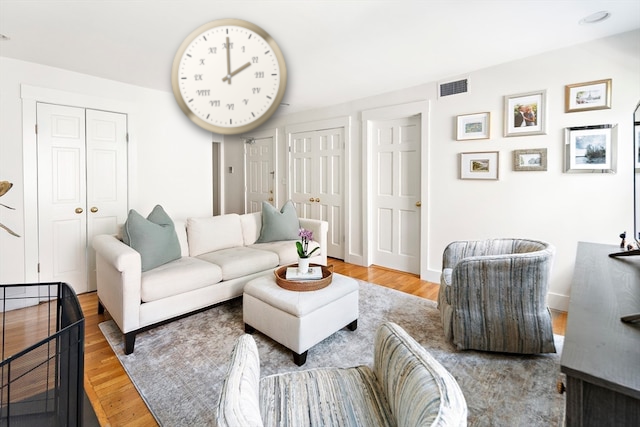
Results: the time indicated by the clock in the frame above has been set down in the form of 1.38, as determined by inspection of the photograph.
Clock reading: 2.00
